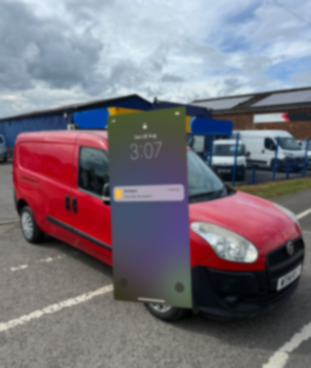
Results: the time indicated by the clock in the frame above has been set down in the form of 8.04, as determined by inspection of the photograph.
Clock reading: 3.07
